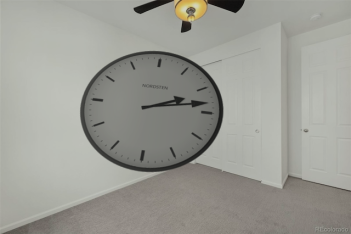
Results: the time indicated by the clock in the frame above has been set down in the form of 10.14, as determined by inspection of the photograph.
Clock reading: 2.13
